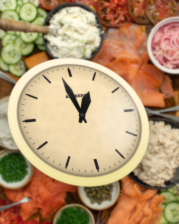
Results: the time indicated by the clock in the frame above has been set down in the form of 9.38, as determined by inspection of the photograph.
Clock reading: 12.58
